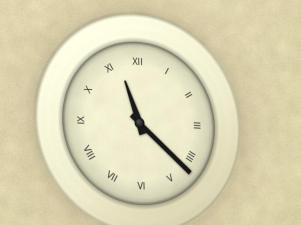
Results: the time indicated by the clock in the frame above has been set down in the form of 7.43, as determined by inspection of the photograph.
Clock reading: 11.22
